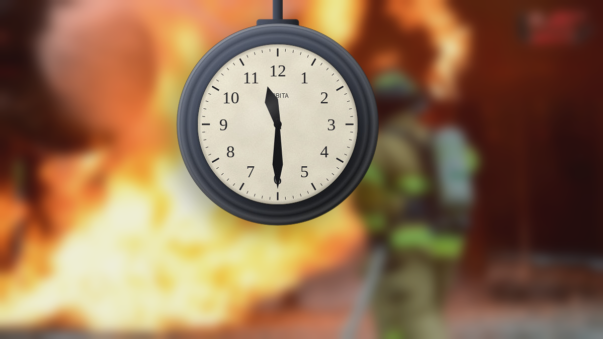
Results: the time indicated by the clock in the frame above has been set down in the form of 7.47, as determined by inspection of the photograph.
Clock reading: 11.30
